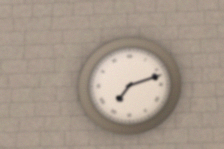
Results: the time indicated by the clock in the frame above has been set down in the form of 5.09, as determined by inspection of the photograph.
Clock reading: 7.12
